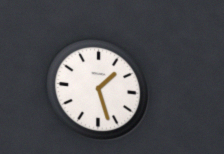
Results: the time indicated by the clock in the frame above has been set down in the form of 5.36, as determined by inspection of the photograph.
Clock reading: 1.27
